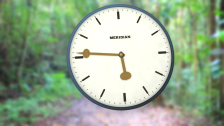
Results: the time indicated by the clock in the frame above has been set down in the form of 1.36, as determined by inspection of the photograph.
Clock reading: 5.46
